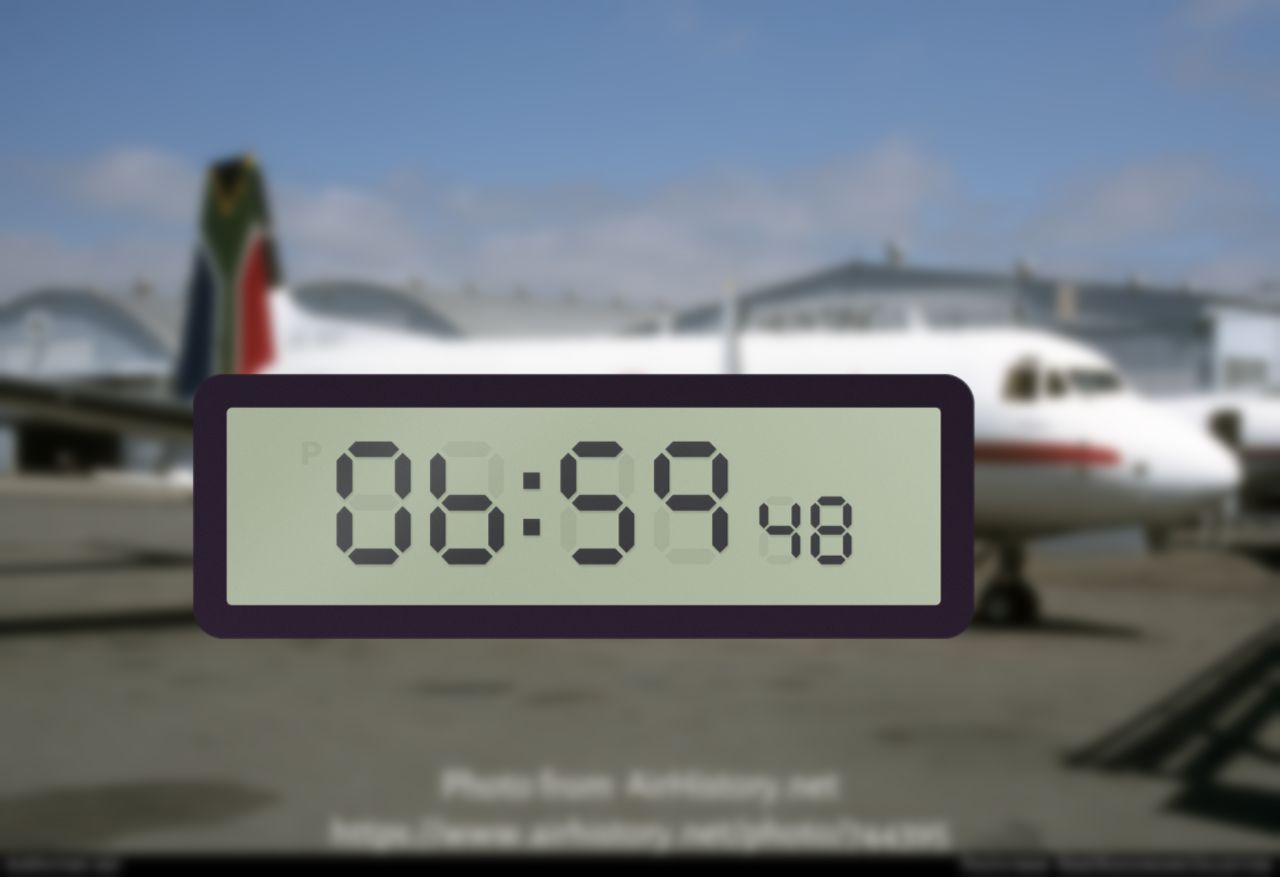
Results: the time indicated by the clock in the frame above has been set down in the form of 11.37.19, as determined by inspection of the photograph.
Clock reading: 6.59.48
